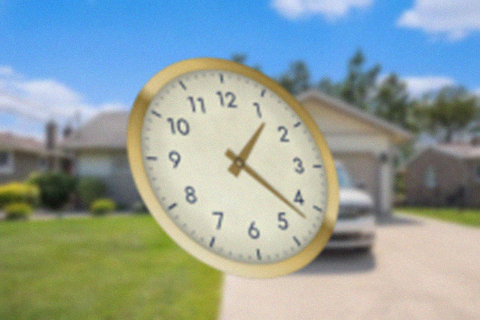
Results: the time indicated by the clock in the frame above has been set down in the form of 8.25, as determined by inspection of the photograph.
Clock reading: 1.22
